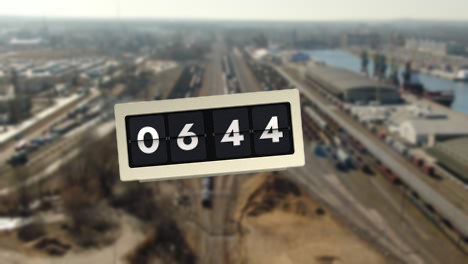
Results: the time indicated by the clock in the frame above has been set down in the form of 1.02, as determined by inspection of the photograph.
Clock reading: 6.44
